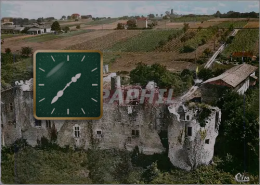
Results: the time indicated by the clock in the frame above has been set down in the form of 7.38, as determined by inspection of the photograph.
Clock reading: 1.37
